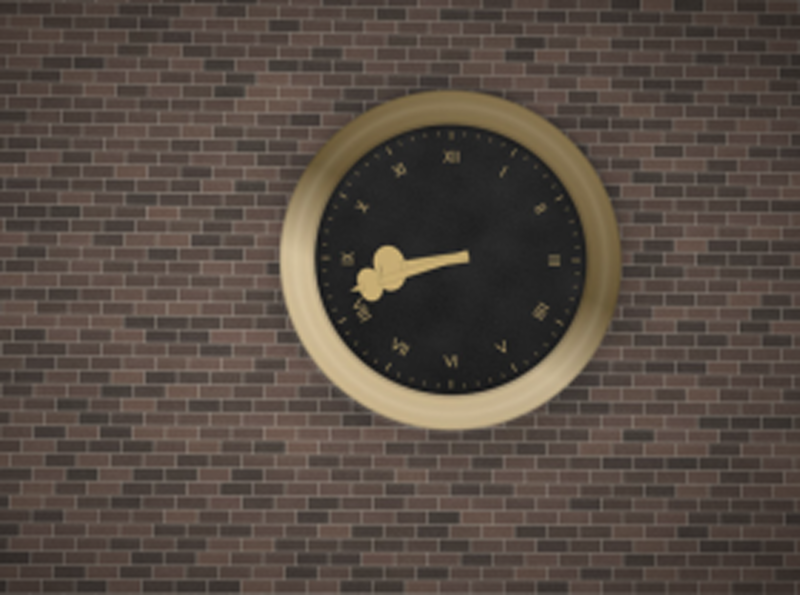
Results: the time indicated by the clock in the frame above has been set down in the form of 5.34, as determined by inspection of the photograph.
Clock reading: 8.42
